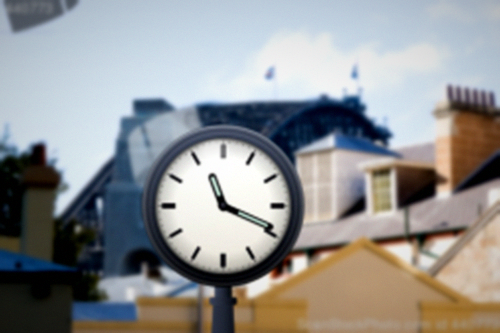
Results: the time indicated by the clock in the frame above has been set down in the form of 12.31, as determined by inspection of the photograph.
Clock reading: 11.19
